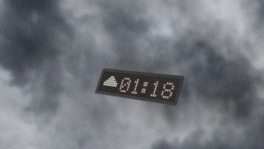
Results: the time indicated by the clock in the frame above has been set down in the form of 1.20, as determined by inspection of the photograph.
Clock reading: 1.18
